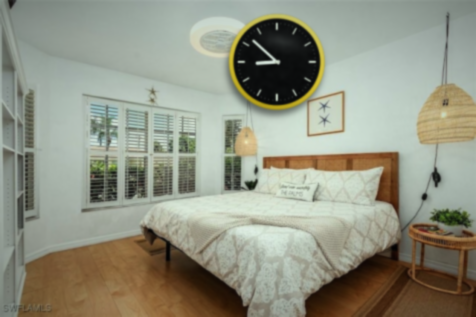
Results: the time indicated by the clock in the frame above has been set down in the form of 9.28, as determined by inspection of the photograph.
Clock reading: 8.52
